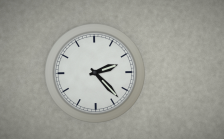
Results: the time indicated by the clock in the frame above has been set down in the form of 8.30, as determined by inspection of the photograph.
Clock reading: 2.23
